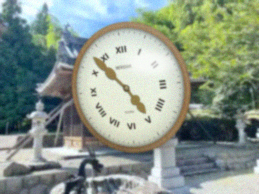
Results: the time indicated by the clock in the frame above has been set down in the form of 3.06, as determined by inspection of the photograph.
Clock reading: 4.53
